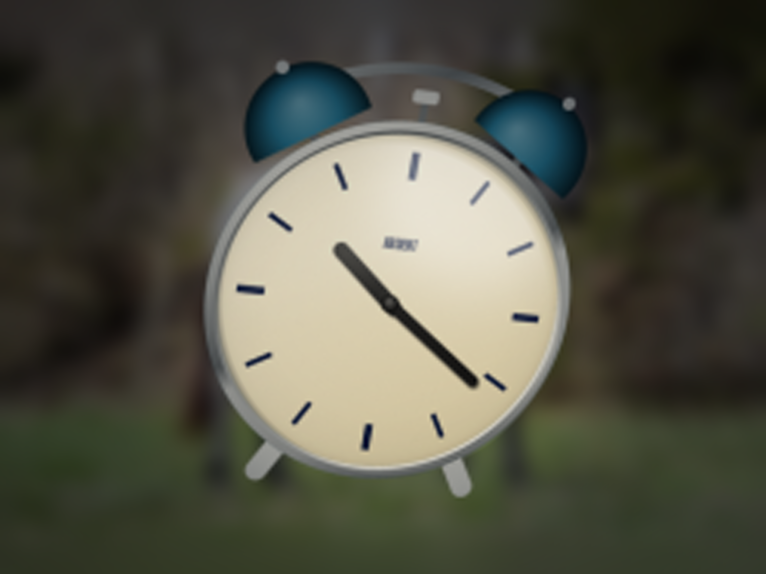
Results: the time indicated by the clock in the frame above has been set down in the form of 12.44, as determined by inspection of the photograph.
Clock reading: 10.21
